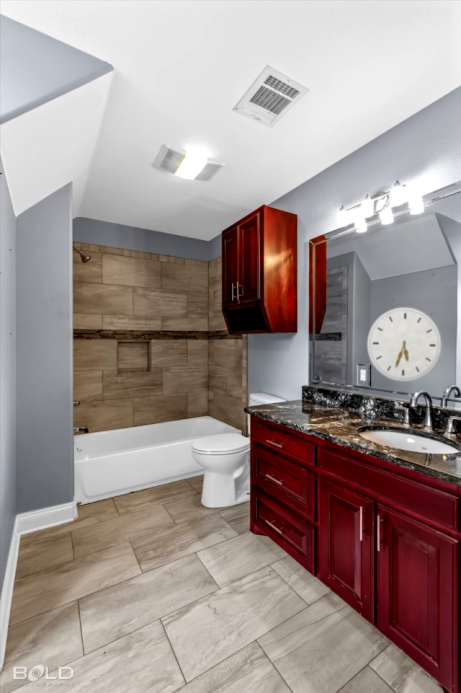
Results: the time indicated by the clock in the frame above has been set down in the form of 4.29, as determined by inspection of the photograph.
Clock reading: 5.33
